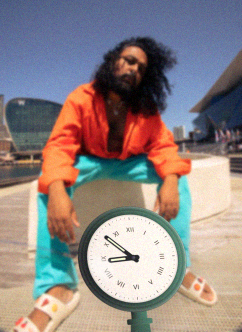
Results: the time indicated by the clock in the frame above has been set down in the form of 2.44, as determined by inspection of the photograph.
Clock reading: 8.52
